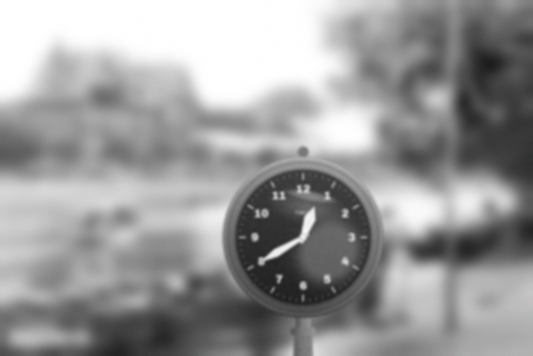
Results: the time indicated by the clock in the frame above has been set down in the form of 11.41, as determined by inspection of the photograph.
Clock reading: 12.40
